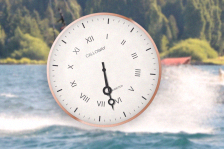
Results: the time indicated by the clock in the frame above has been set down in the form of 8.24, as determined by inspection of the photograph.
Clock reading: 6.32
